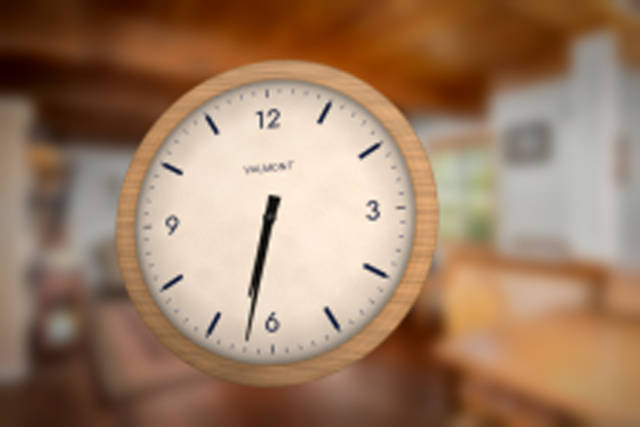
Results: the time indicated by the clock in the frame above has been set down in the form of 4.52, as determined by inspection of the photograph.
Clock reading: 6.32
